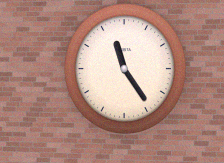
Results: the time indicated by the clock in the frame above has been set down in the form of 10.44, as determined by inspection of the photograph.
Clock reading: 11.24
